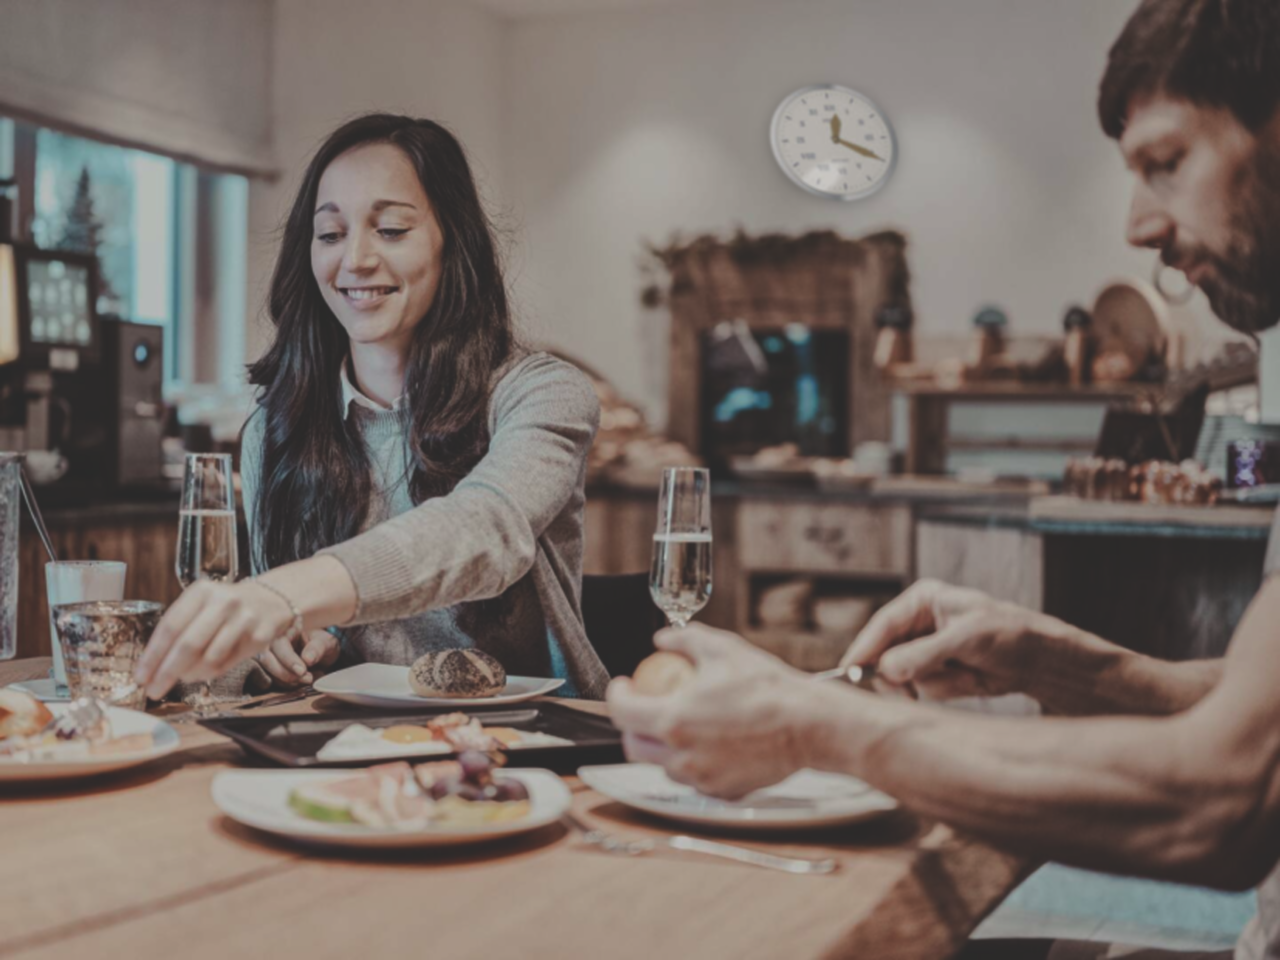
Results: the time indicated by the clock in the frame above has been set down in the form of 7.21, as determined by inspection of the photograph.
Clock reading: 12.20
